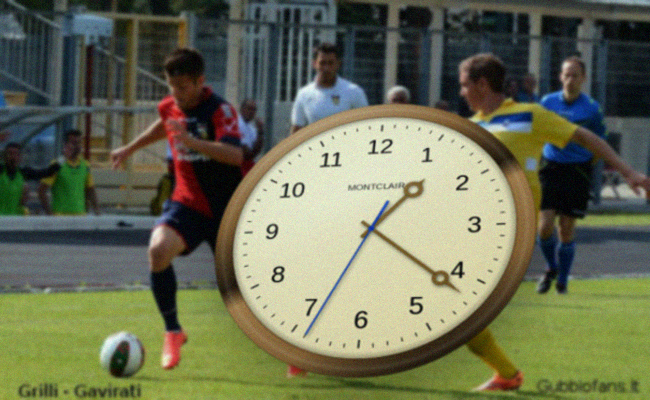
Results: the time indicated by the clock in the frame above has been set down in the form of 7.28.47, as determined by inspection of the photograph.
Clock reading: 1.21.34
